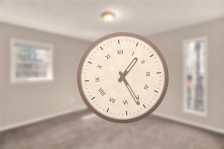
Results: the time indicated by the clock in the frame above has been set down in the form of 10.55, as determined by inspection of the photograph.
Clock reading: 1.26
